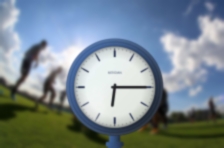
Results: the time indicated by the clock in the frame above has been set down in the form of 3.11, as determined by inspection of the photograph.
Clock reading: 6.15
